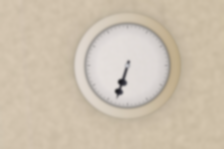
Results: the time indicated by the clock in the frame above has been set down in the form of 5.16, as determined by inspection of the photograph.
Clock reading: 6.33
